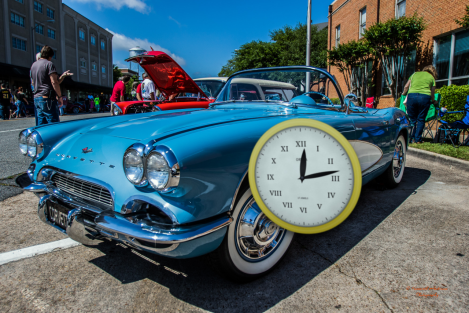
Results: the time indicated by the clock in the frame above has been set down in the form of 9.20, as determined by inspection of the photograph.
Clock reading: 12.13
